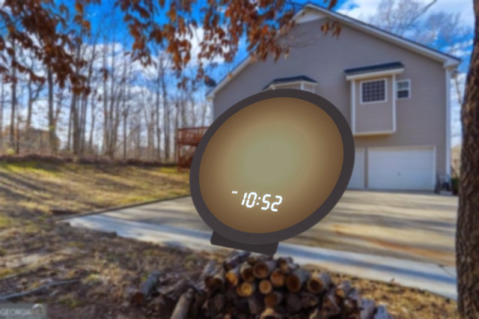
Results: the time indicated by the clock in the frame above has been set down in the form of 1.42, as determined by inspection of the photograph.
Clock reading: 10.52
